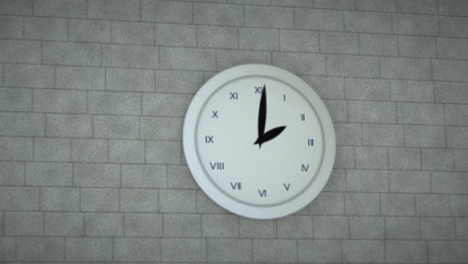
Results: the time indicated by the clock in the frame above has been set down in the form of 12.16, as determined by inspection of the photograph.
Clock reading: 2.01
